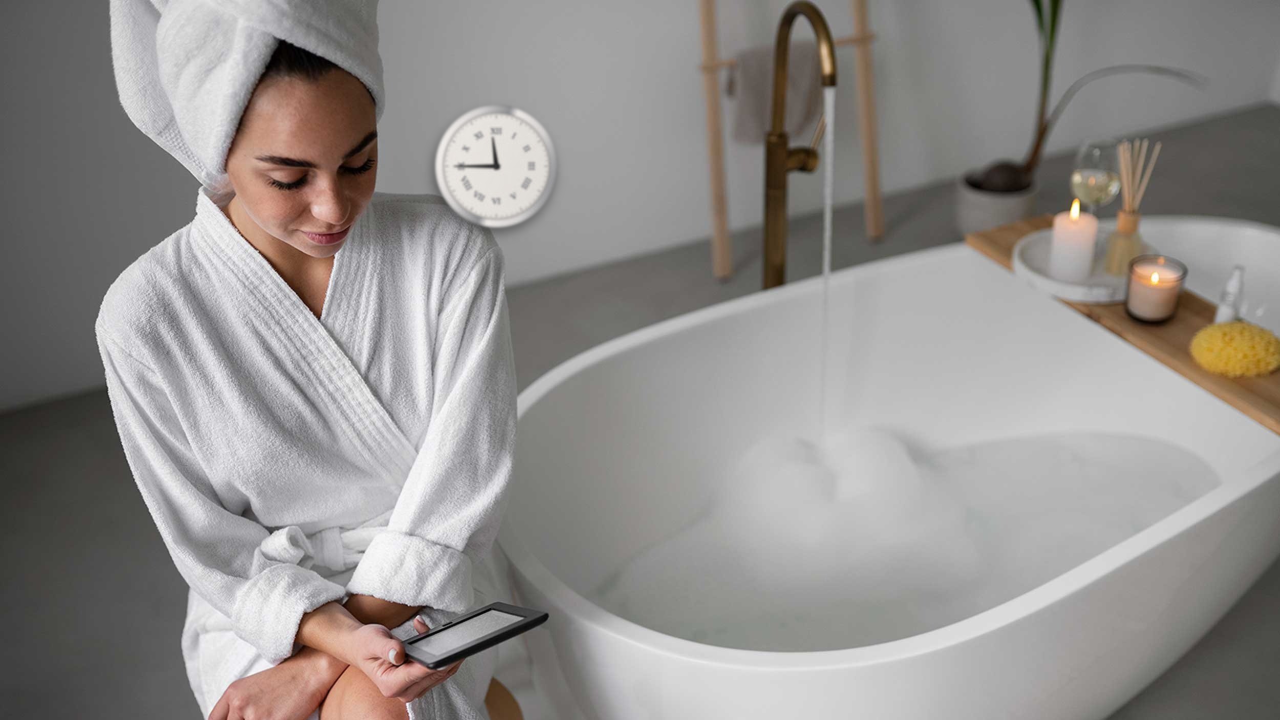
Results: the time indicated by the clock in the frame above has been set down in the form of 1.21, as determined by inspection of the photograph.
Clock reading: 11.45
